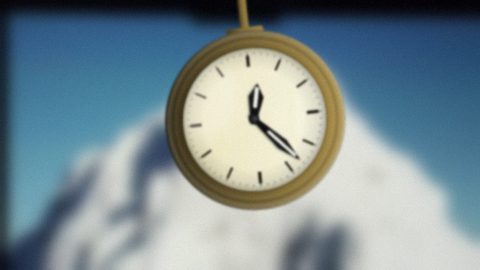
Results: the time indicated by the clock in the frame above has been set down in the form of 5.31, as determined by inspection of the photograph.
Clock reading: 12.23
